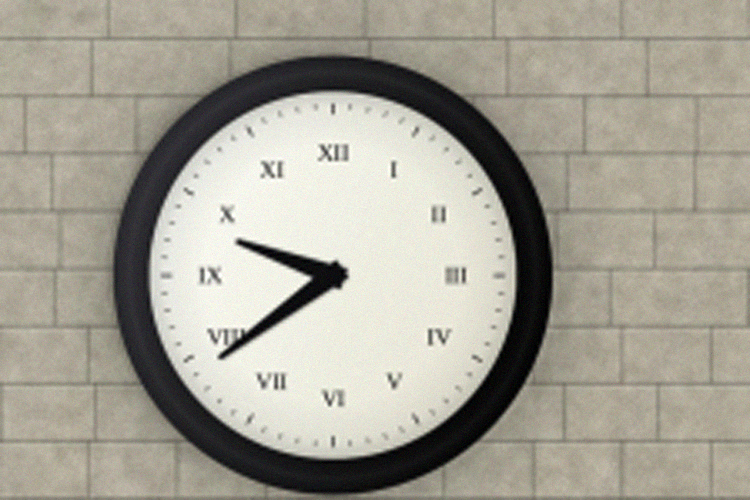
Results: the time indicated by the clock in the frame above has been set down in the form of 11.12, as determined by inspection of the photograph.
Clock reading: 9.39
